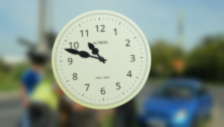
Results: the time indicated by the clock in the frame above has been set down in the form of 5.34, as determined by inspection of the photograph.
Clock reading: 10.48
